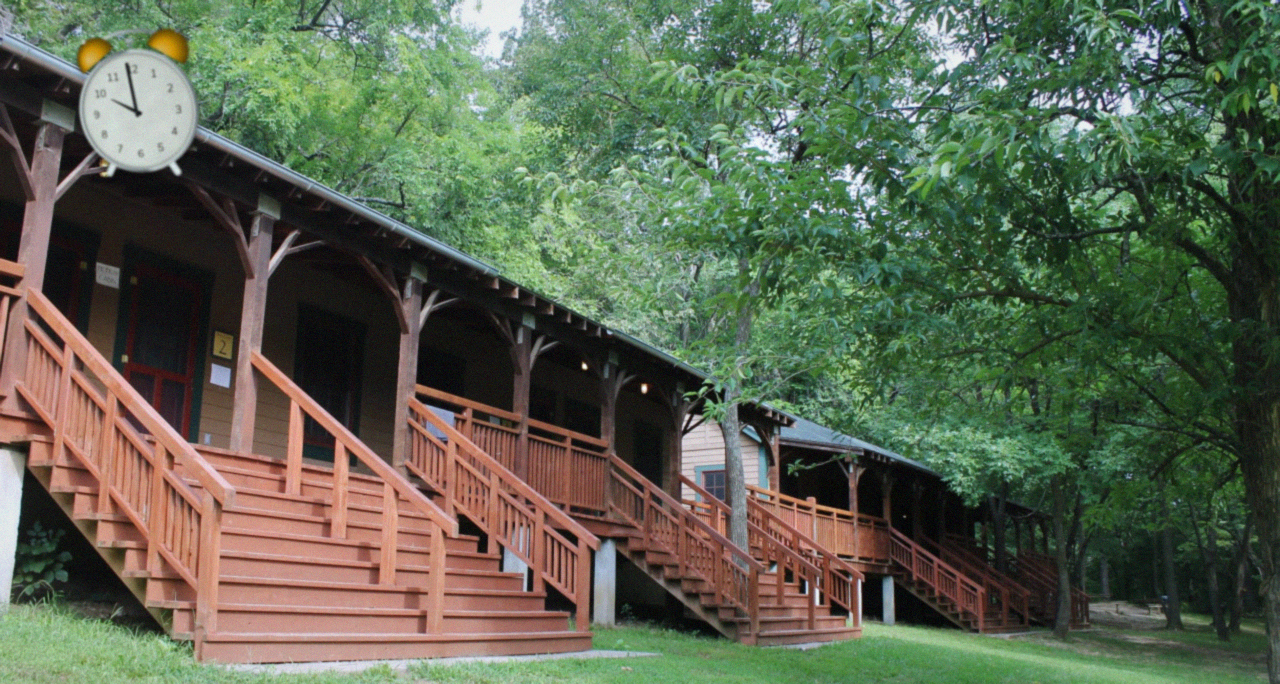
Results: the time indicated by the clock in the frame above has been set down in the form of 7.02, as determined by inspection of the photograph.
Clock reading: 9.59
